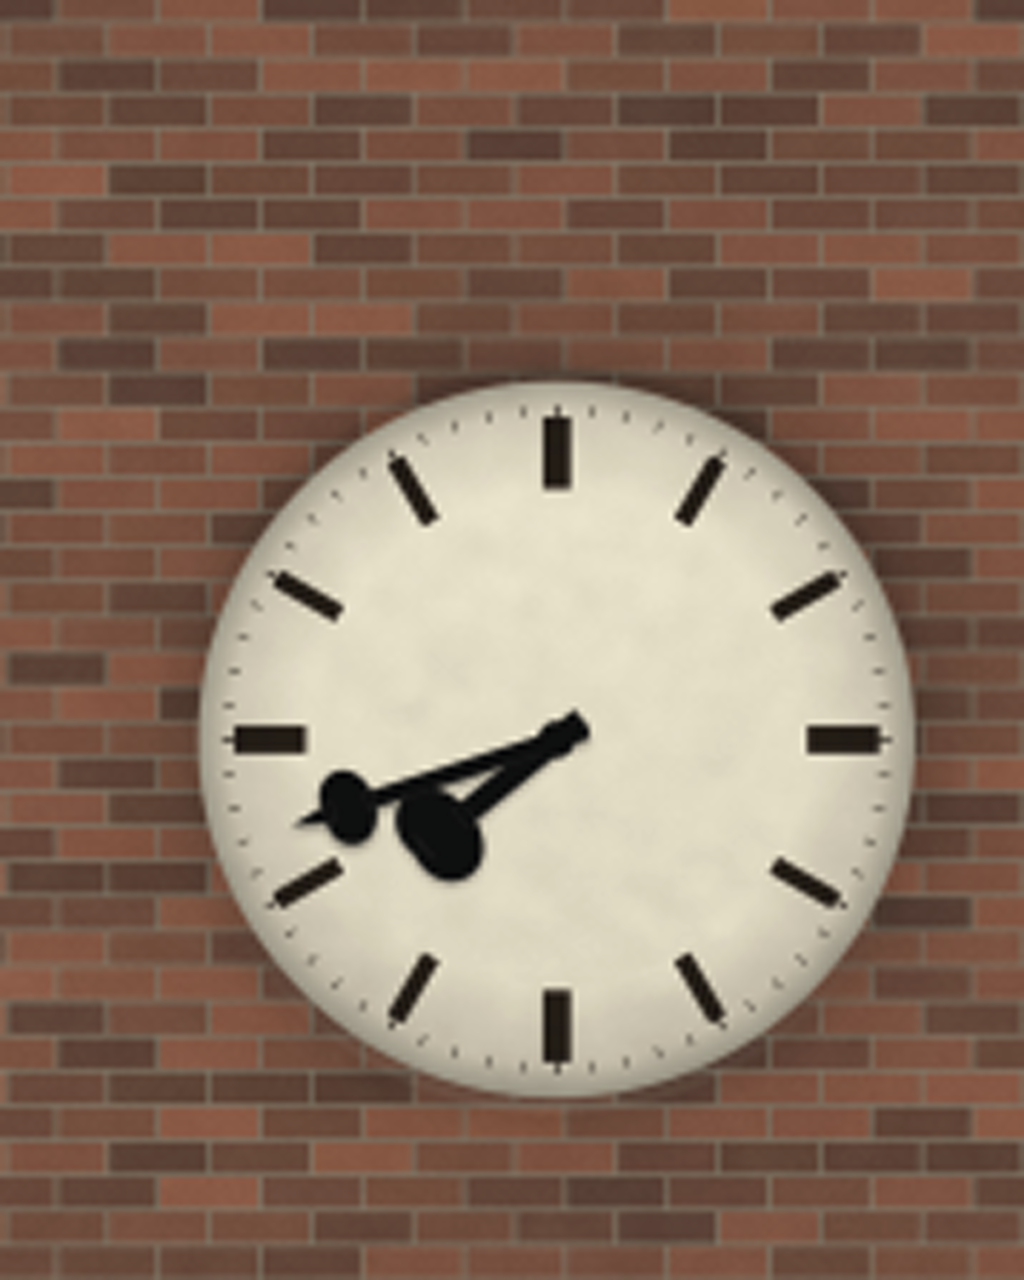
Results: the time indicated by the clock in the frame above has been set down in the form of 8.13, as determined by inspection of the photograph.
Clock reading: 7.42
